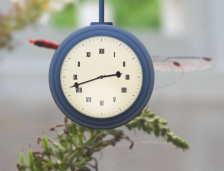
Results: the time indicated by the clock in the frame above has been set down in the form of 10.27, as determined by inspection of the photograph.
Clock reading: 2.42
